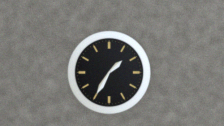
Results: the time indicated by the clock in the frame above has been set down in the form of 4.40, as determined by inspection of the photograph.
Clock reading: 1.35
